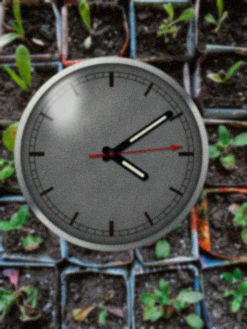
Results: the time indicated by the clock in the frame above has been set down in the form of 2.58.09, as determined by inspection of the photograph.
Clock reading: 4.09.14
